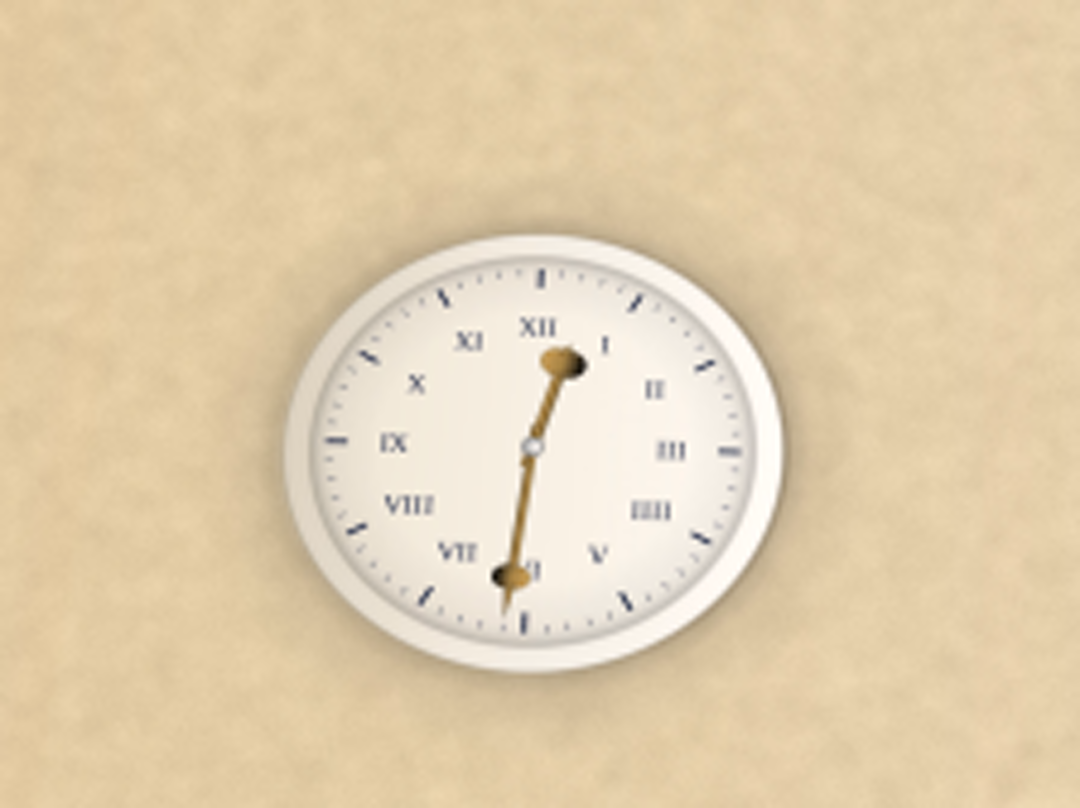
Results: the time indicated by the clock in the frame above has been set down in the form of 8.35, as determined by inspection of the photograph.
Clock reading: 12.31
